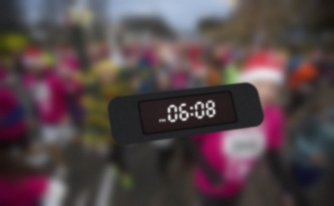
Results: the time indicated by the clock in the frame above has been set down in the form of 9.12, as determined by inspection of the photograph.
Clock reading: 6.08
